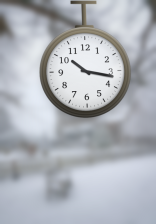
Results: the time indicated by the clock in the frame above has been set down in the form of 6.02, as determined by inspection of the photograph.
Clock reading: 10.17
